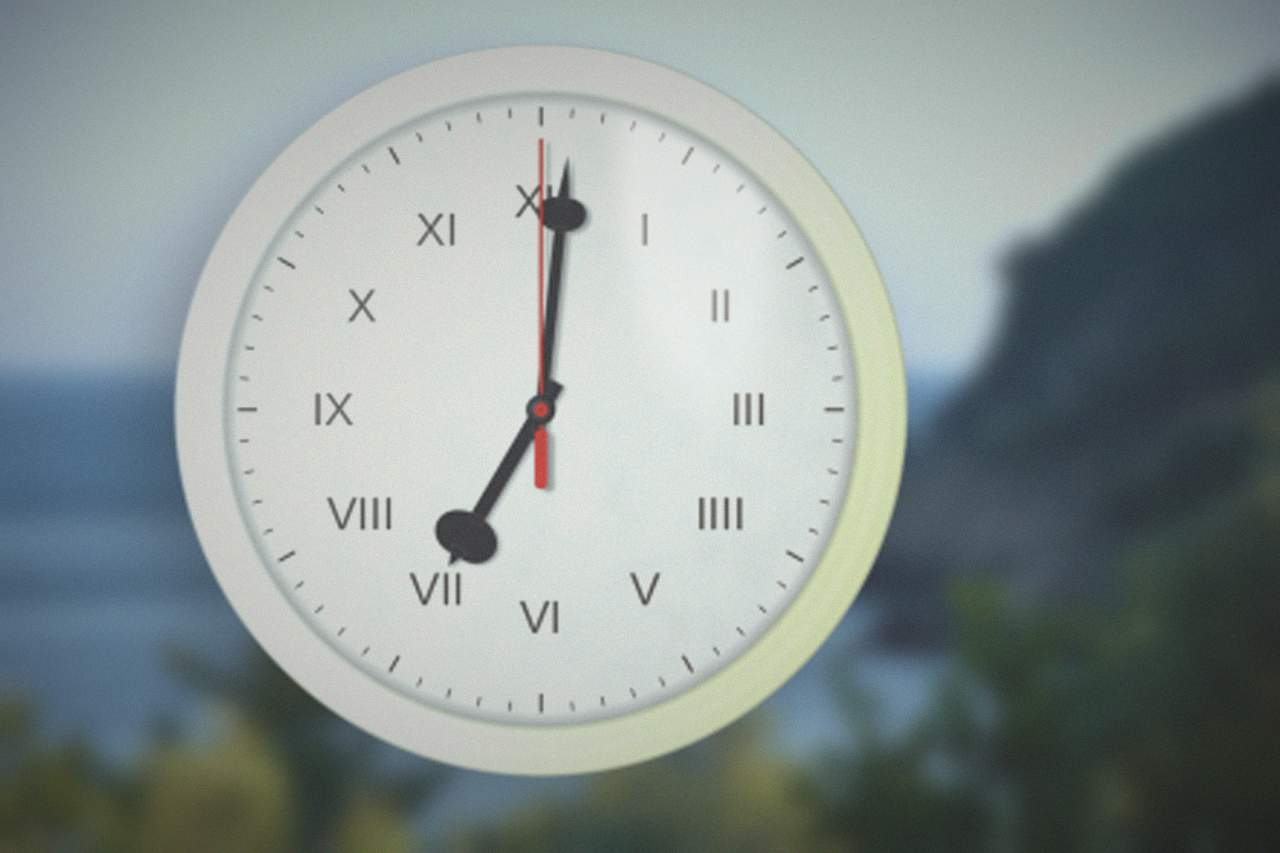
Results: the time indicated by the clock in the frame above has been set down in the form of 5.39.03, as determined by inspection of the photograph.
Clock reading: 7.01.00
